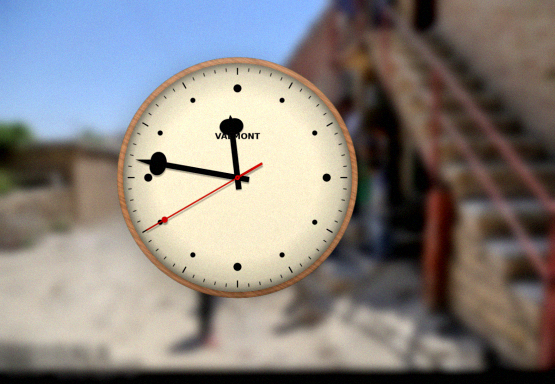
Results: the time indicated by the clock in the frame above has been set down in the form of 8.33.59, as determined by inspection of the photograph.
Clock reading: 11.46.40
